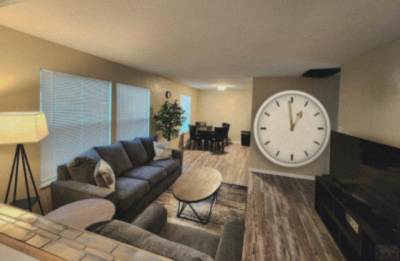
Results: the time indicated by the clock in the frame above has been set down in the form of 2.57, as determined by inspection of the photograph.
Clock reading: 12.59
